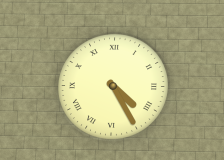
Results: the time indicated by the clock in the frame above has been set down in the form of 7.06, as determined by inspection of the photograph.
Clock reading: 4.25
